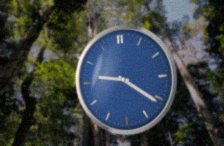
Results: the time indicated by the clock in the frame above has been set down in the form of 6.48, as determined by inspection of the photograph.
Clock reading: 9.21
